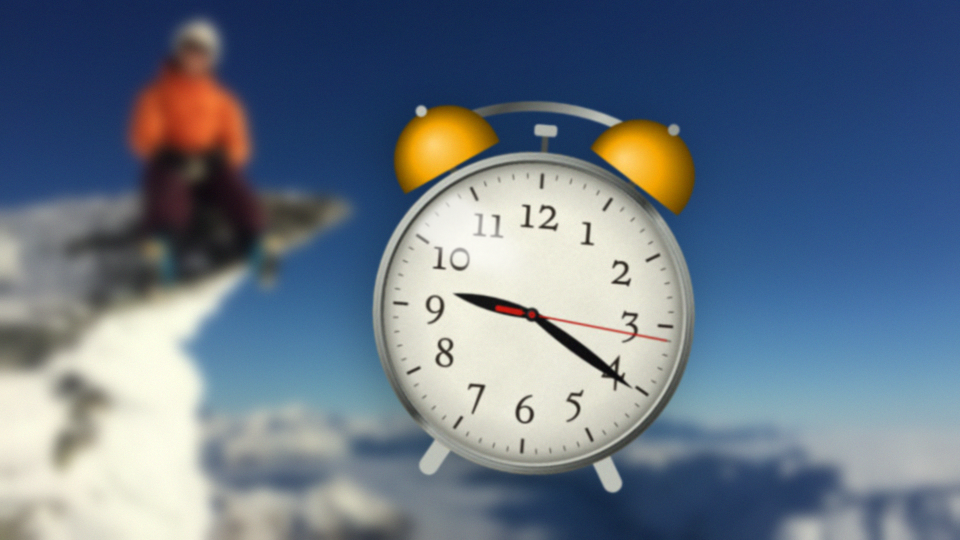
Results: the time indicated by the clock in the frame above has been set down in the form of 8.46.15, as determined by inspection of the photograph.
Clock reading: 9.20.16
